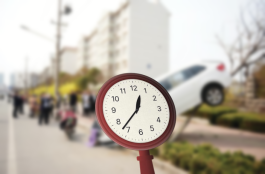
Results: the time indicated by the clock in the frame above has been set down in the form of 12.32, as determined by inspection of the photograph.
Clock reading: 12.37
